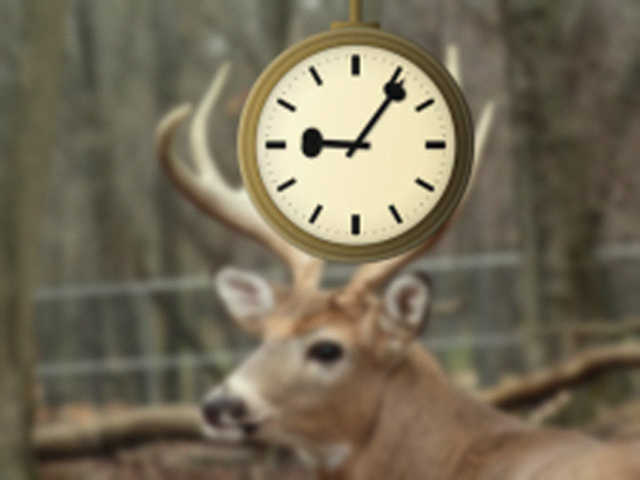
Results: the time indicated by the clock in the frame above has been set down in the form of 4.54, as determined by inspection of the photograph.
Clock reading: 9.06
